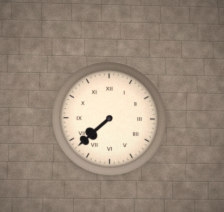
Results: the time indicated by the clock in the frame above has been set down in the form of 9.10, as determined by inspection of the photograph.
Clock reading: 7.38
